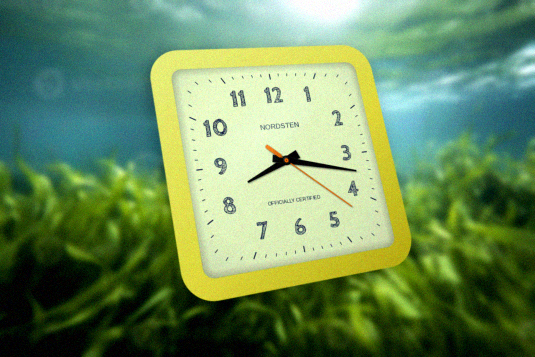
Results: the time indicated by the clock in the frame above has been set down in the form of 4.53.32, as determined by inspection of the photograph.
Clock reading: 8.17.22
